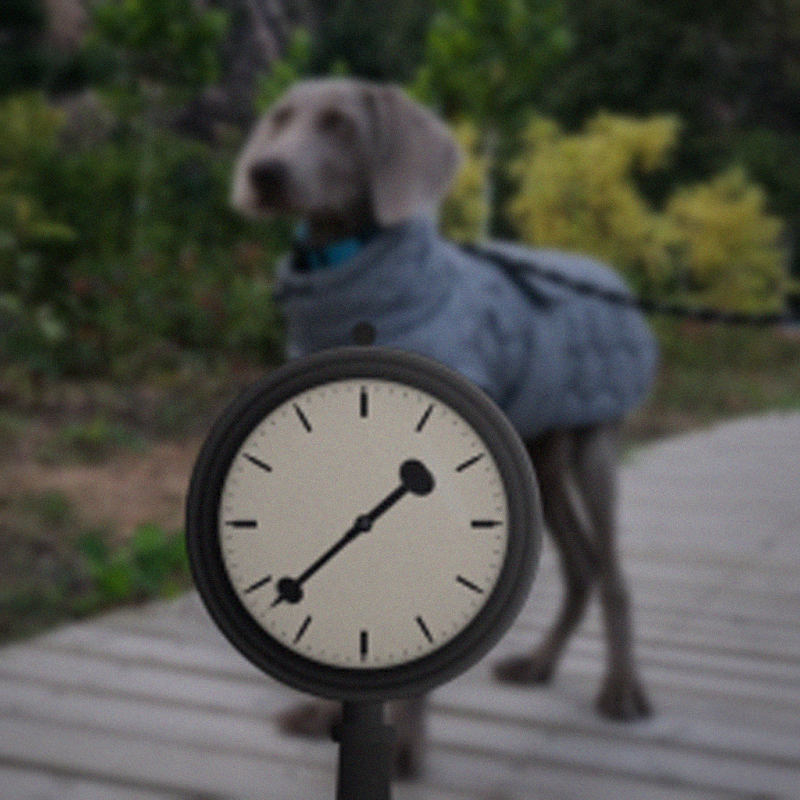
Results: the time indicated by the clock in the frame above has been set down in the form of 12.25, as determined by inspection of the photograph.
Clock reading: 1.38
